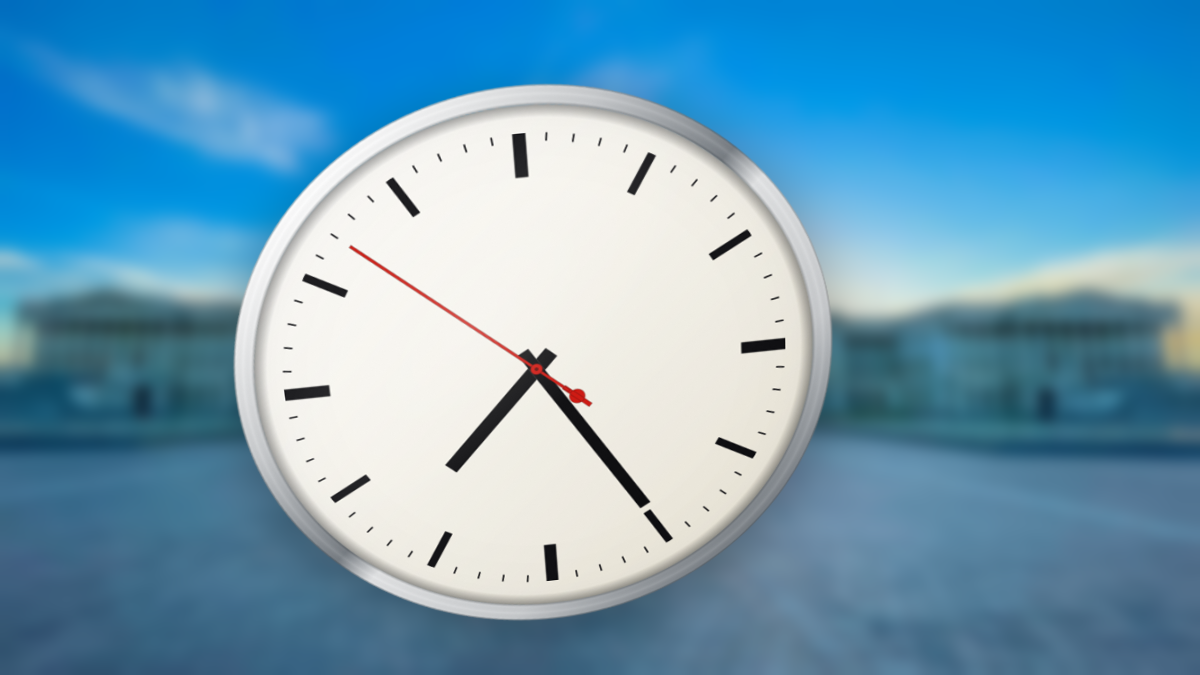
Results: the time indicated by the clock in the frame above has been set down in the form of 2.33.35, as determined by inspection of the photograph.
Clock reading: 7.24.52
